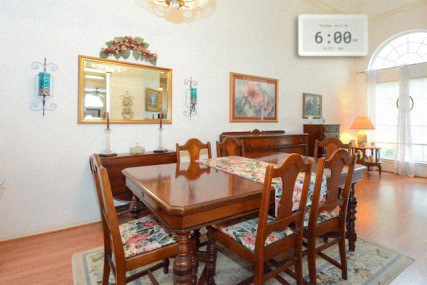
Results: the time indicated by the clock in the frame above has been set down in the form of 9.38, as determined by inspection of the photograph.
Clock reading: 6.00
